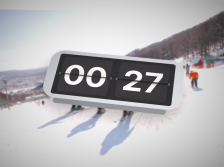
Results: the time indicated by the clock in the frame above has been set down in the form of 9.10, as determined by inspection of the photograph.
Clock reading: 0.27
